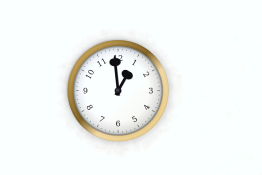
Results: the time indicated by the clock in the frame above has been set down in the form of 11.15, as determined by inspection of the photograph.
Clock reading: 12.59
